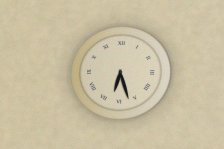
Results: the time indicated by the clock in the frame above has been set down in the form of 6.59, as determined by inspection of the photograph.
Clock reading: 6.27
